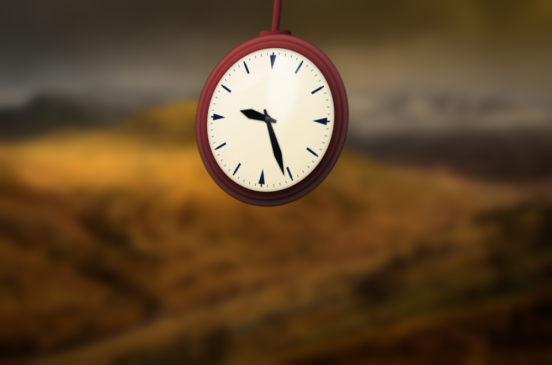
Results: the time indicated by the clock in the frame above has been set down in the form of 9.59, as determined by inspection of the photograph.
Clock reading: 9.26
